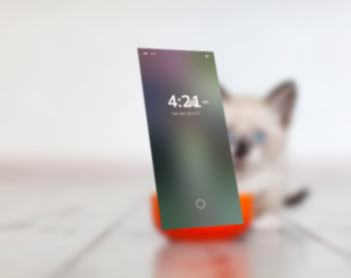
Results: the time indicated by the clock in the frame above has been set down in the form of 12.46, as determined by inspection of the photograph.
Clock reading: 4.21
